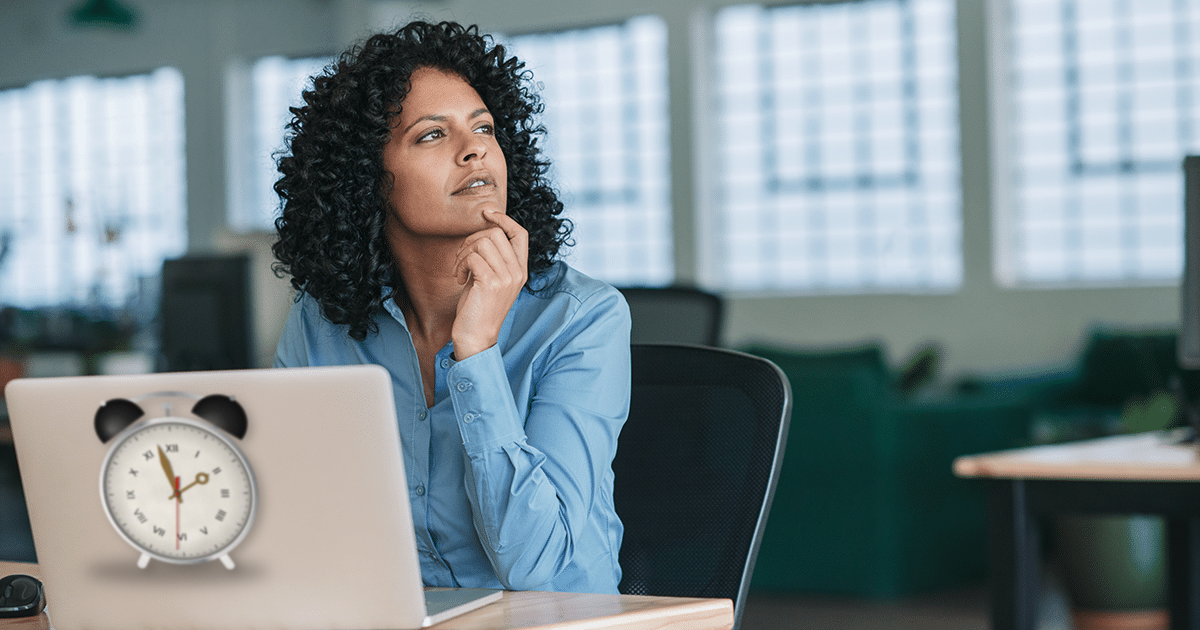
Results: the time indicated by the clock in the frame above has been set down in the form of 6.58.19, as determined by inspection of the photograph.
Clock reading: 1.57.31
